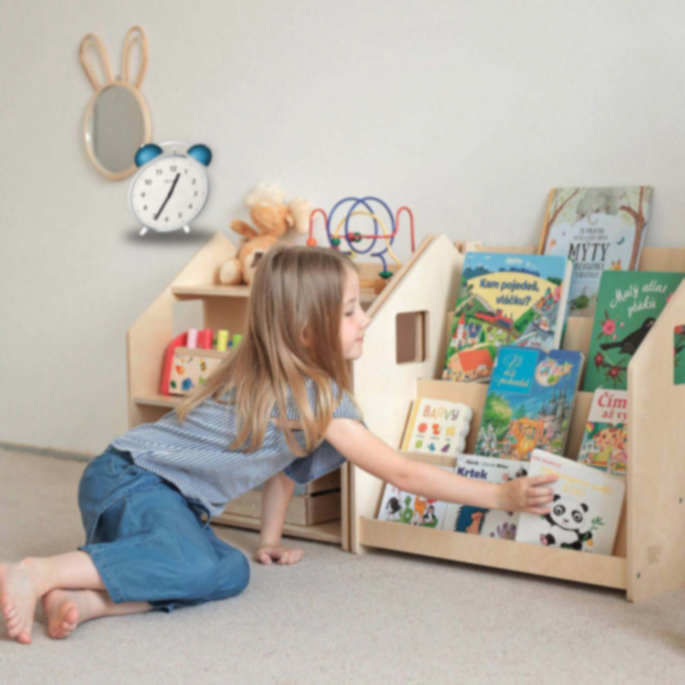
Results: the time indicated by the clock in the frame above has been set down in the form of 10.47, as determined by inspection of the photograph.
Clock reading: 12.34
